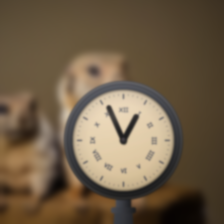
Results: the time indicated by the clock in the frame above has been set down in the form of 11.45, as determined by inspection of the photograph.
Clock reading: 12.56
